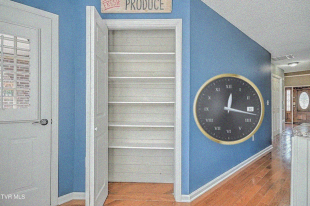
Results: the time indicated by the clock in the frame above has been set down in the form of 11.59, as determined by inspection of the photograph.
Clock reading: 12.17
